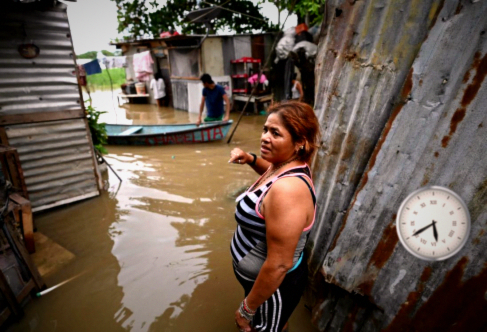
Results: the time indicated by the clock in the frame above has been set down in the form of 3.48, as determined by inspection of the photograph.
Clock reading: 5.40
